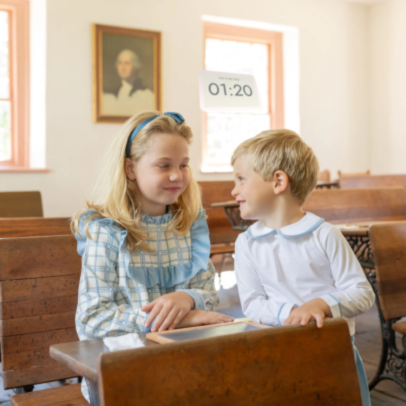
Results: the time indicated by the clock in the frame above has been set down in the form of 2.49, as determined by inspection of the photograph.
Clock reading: 1.20
